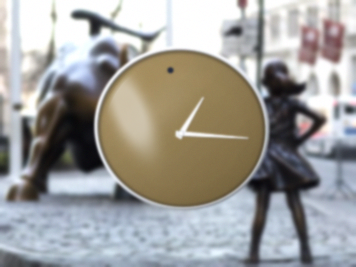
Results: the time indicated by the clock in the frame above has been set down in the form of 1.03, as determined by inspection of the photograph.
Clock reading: 1.17
